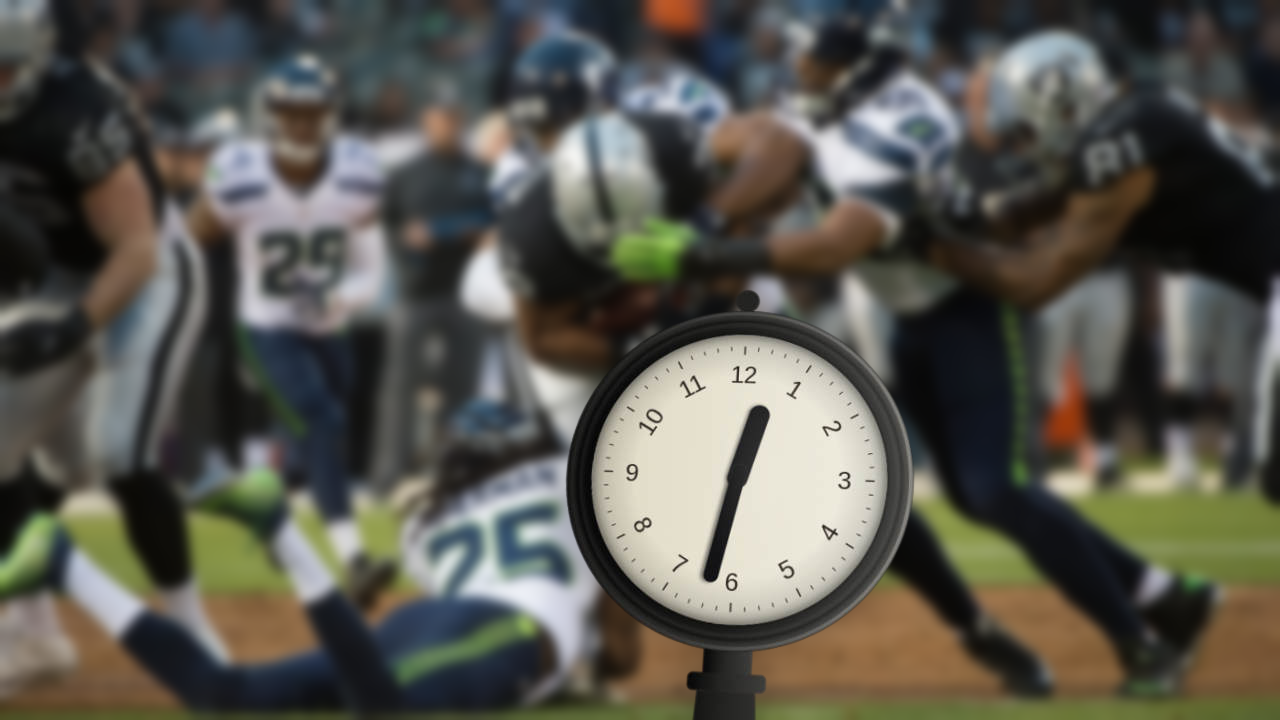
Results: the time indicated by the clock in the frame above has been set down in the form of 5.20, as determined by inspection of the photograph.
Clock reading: 12.32
